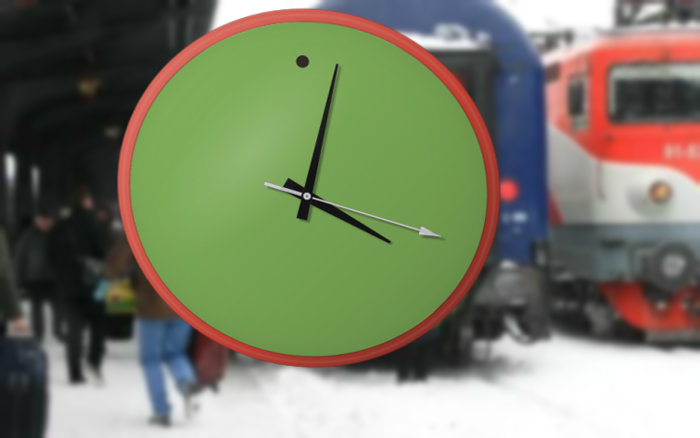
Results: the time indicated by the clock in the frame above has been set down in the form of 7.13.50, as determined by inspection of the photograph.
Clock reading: 4.02.18
